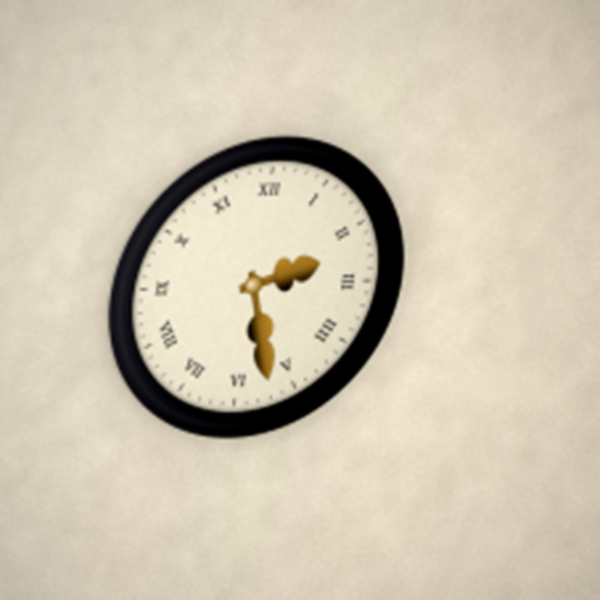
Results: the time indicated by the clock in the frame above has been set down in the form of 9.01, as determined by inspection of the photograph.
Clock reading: 2.27
